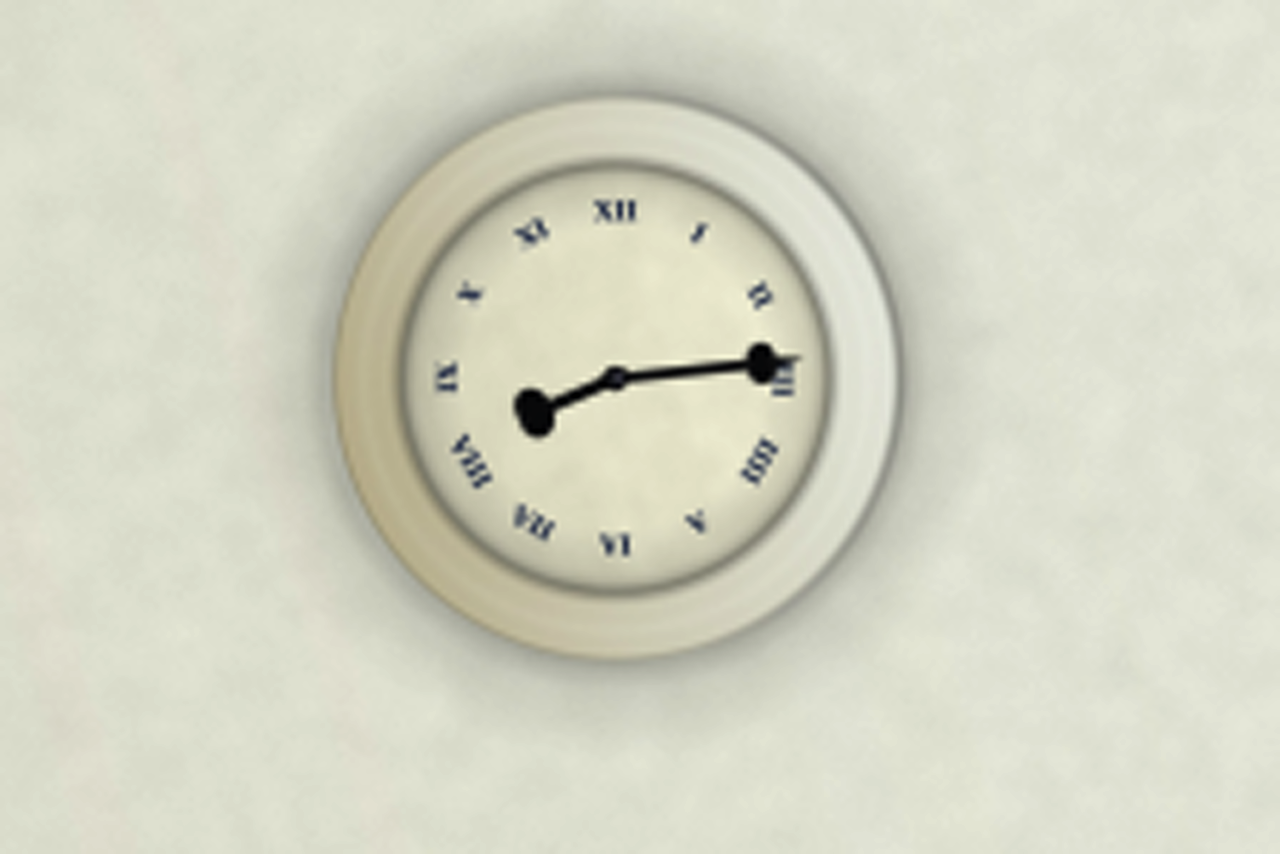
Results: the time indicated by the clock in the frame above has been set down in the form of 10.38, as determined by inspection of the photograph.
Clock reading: 8.14
